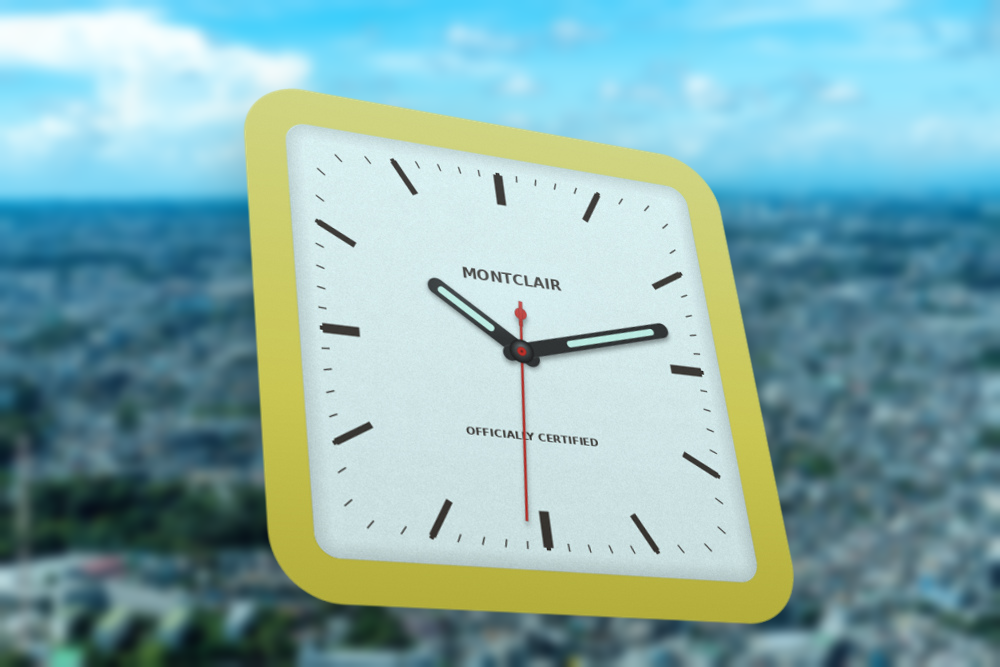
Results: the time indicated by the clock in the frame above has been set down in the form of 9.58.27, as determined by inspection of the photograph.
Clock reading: 10.12.31
